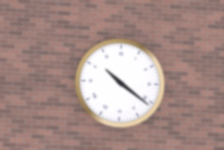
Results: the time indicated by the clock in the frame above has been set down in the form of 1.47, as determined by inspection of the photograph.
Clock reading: 10.21
